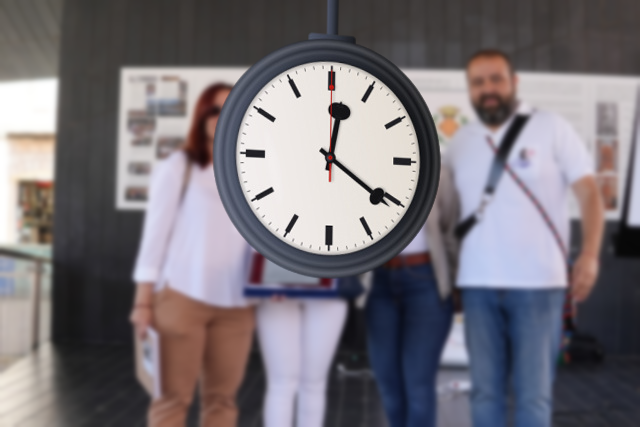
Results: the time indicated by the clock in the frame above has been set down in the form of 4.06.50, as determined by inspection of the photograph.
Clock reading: 12.21.00
